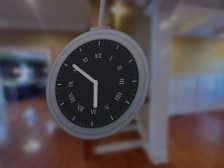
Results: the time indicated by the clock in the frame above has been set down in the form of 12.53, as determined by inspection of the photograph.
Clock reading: 5.51
